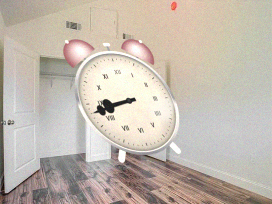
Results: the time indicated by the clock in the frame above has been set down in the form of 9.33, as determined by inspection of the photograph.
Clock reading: 8.43
